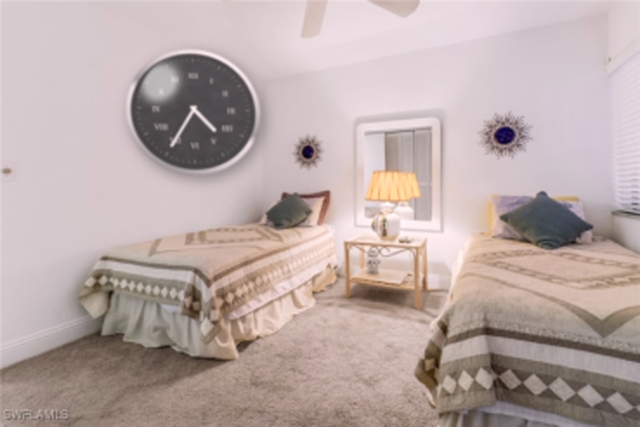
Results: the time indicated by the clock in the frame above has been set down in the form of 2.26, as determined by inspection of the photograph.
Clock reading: 4.35
